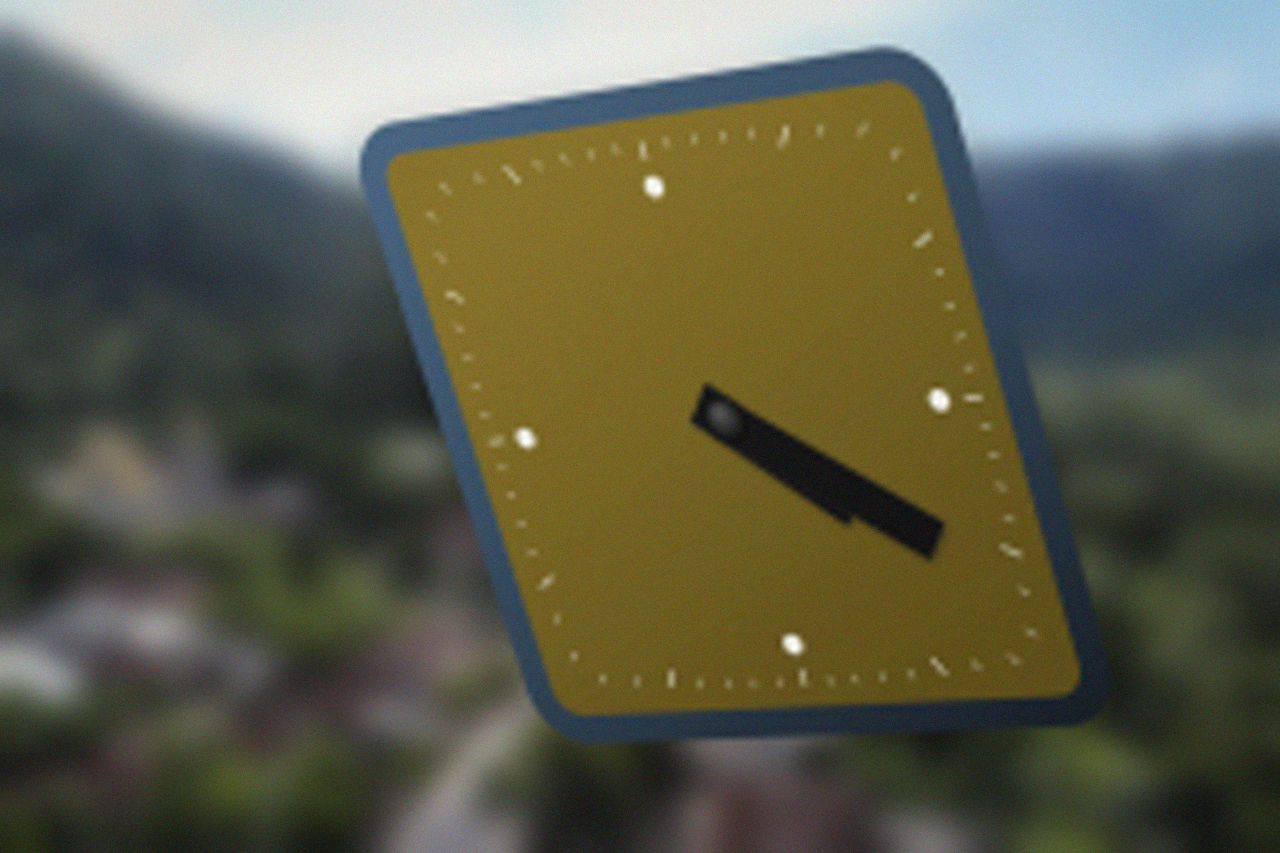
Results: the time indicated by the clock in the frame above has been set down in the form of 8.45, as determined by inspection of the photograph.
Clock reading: 4.21
